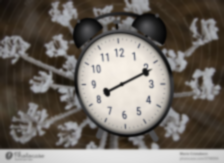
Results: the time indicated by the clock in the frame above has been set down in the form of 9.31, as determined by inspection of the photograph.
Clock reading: 8.11
